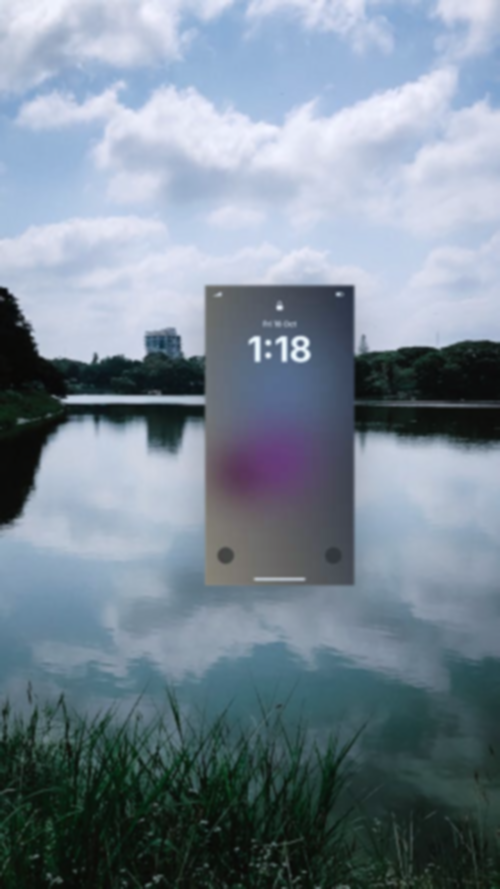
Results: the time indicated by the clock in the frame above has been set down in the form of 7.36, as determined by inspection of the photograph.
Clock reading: 1.18
